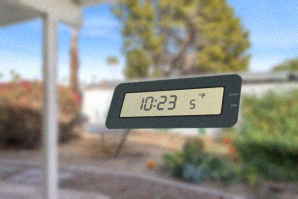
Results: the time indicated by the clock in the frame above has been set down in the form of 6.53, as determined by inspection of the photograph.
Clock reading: 10.23
